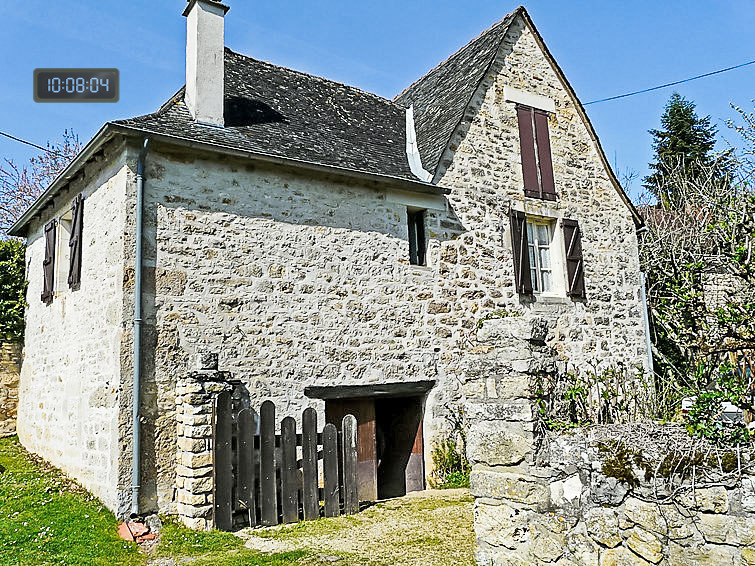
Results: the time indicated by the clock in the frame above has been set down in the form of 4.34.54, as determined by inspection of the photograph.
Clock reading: 10.08.04
